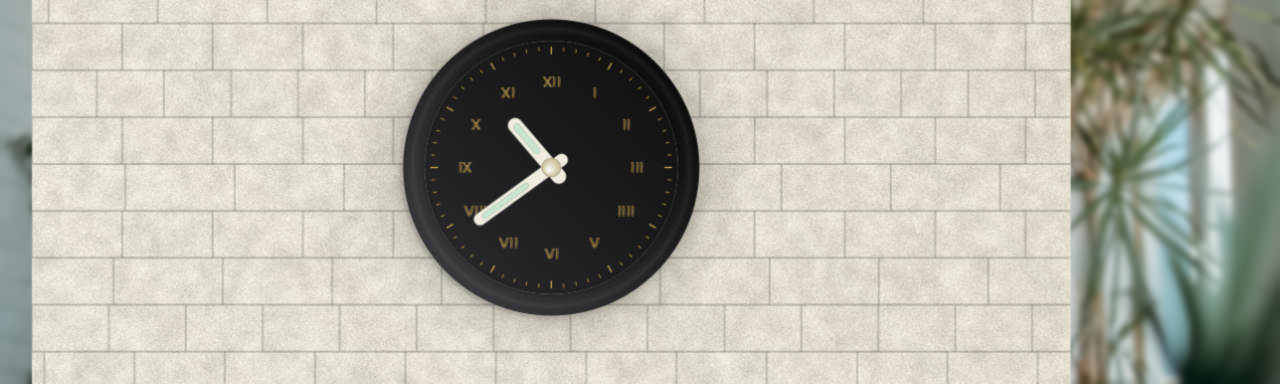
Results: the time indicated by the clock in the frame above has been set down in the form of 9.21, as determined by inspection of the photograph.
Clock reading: 10.39
